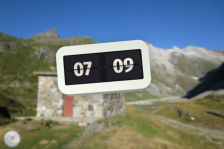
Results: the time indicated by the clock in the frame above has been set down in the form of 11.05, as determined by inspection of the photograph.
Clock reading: 7.09
